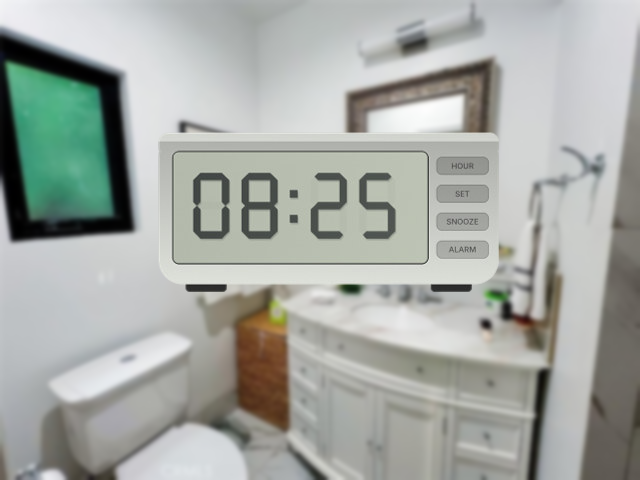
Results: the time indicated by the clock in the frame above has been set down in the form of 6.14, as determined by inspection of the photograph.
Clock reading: 8.25
